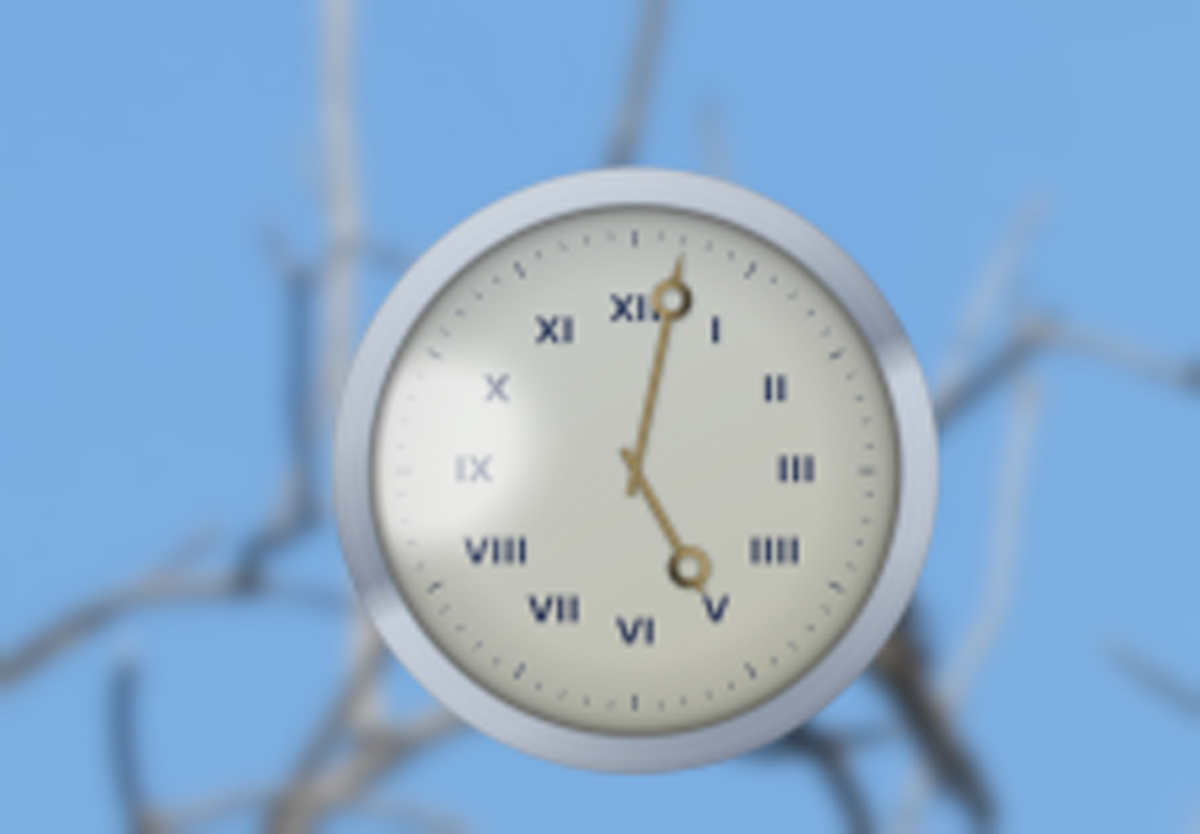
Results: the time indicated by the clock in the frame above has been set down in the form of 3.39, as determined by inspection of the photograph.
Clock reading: 5.02
